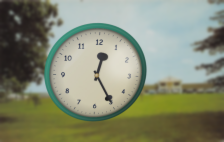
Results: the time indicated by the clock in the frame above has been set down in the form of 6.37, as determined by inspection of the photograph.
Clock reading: 12.25
